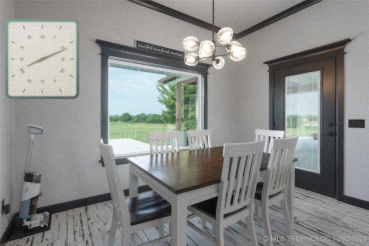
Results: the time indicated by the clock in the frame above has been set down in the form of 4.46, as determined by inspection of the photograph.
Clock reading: 8.11
